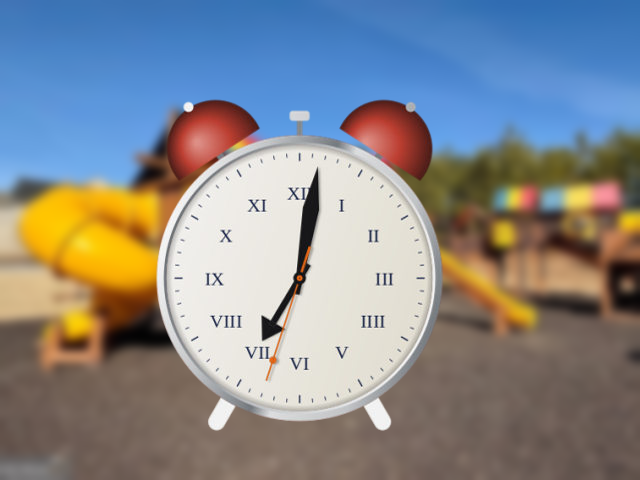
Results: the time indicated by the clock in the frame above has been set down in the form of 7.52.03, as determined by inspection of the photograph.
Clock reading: 7.01.33
